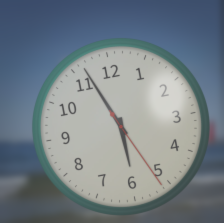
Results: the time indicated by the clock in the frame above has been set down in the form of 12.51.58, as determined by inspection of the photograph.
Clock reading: 5.56.26
